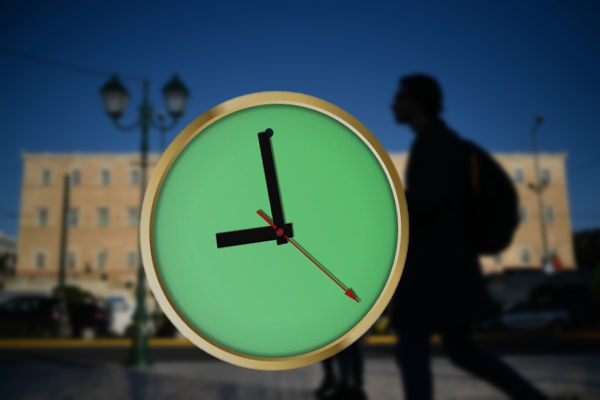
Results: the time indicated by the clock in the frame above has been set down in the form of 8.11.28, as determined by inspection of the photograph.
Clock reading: 8.59.23
